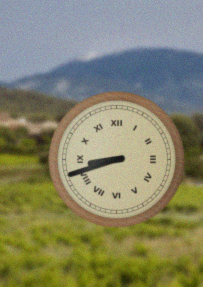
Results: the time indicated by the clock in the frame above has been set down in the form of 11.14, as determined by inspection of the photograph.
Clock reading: 8.42
